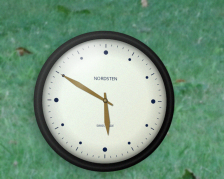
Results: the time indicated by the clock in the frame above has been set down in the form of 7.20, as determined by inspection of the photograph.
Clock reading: 5.50
